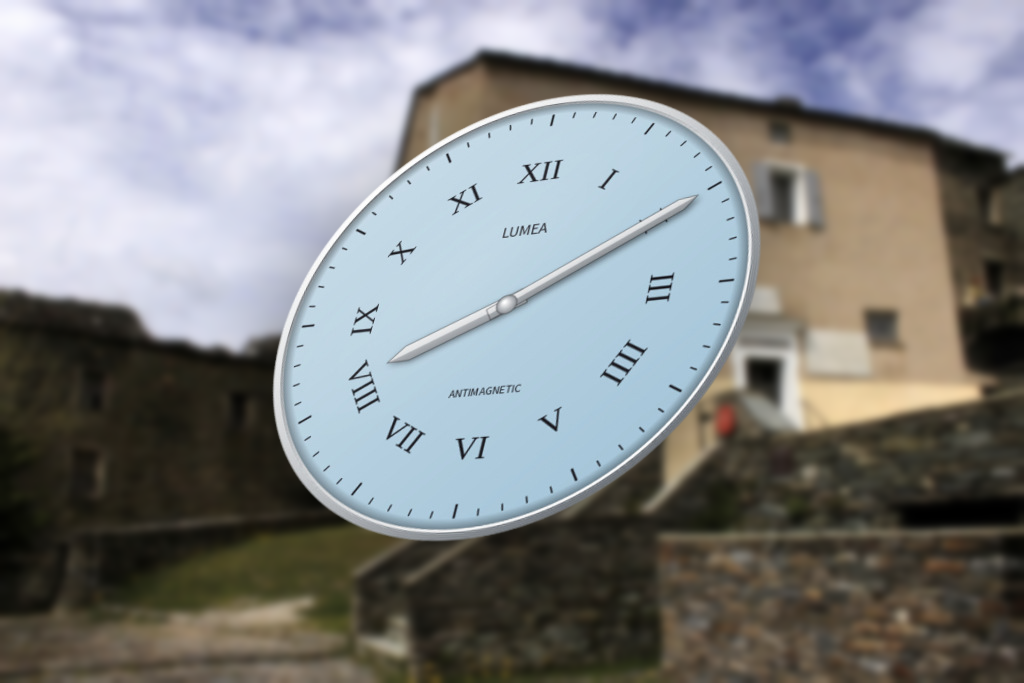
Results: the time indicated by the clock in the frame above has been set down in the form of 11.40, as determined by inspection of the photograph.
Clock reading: 8.10
